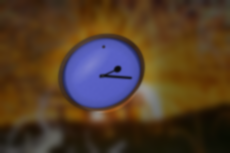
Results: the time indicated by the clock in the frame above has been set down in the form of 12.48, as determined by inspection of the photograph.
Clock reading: 2.17
